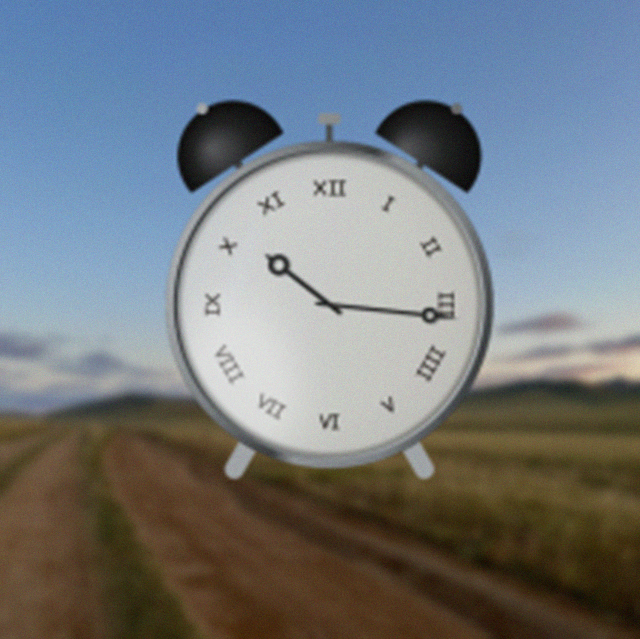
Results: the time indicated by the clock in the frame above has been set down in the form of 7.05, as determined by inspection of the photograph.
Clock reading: 10.16
